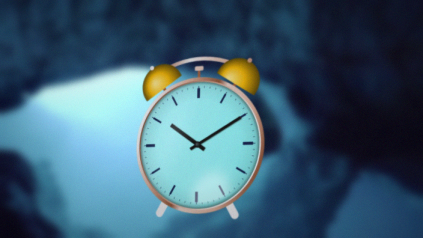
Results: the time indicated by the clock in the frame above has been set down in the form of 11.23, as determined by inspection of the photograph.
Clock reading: 10.10
